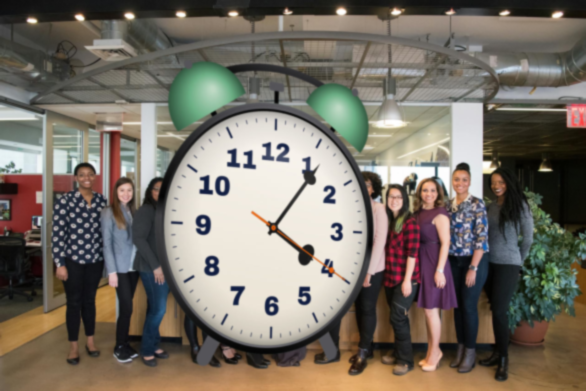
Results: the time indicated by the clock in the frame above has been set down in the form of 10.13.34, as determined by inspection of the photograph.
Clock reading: 4.06.20
